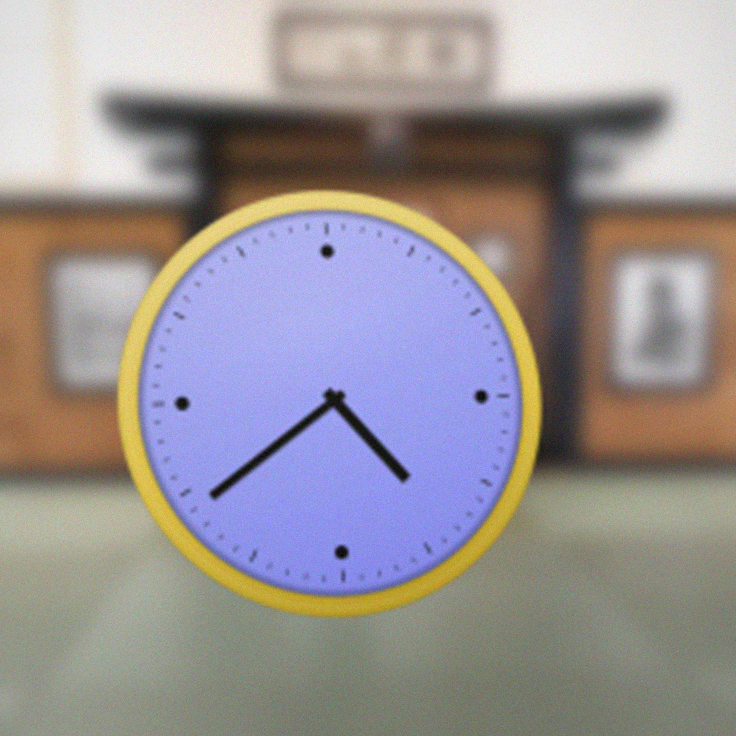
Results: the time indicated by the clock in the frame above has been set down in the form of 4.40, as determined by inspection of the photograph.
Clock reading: 4.39
